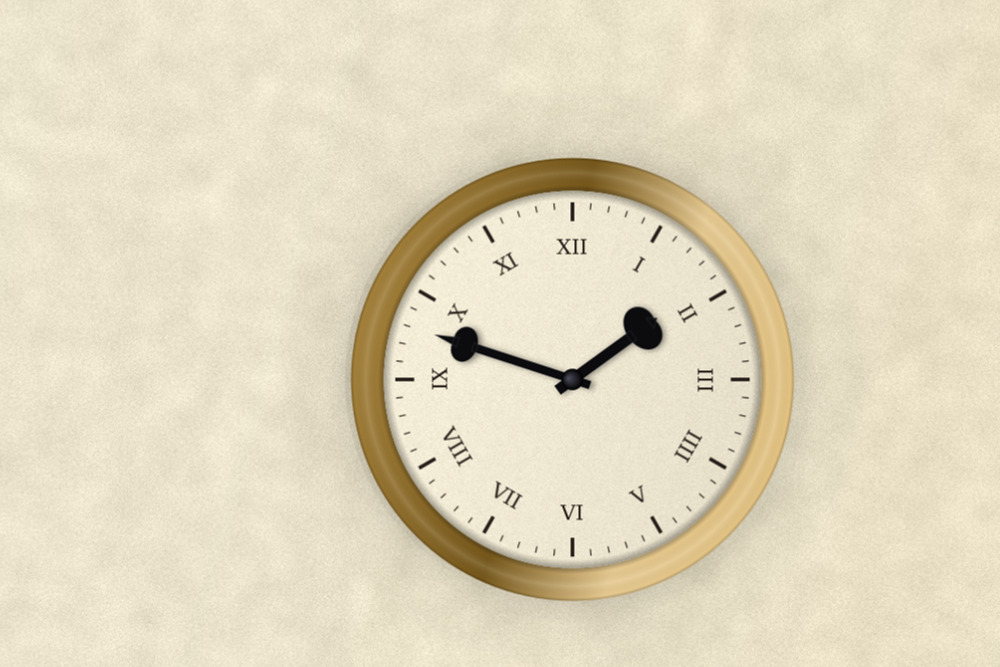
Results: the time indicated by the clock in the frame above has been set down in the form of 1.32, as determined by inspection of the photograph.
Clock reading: 1.48
